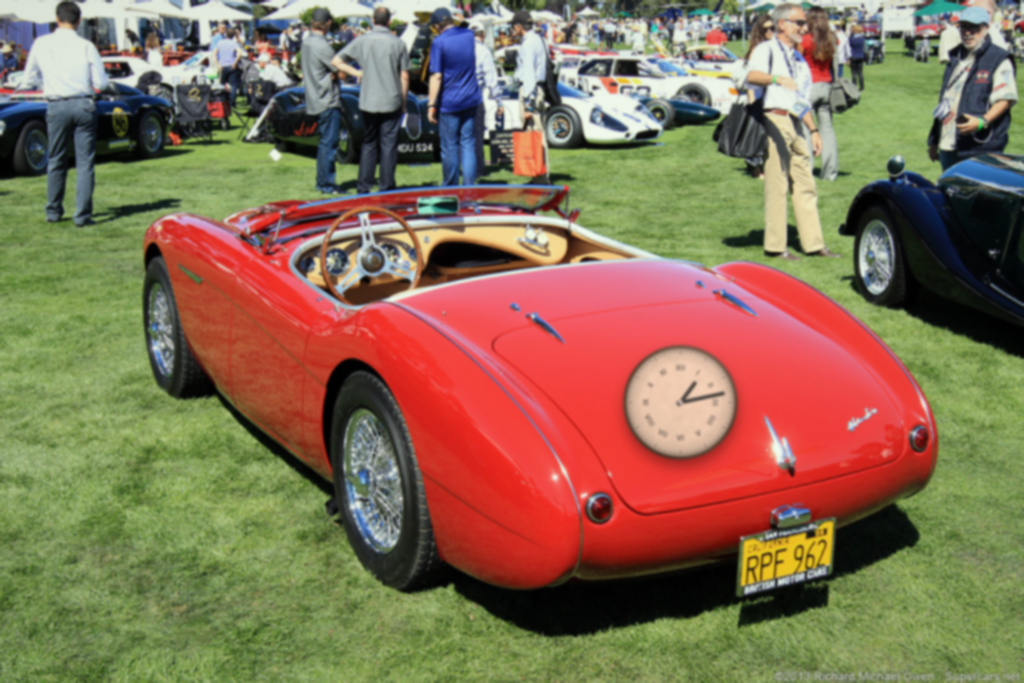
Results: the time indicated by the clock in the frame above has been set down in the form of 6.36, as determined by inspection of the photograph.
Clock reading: 1.13
